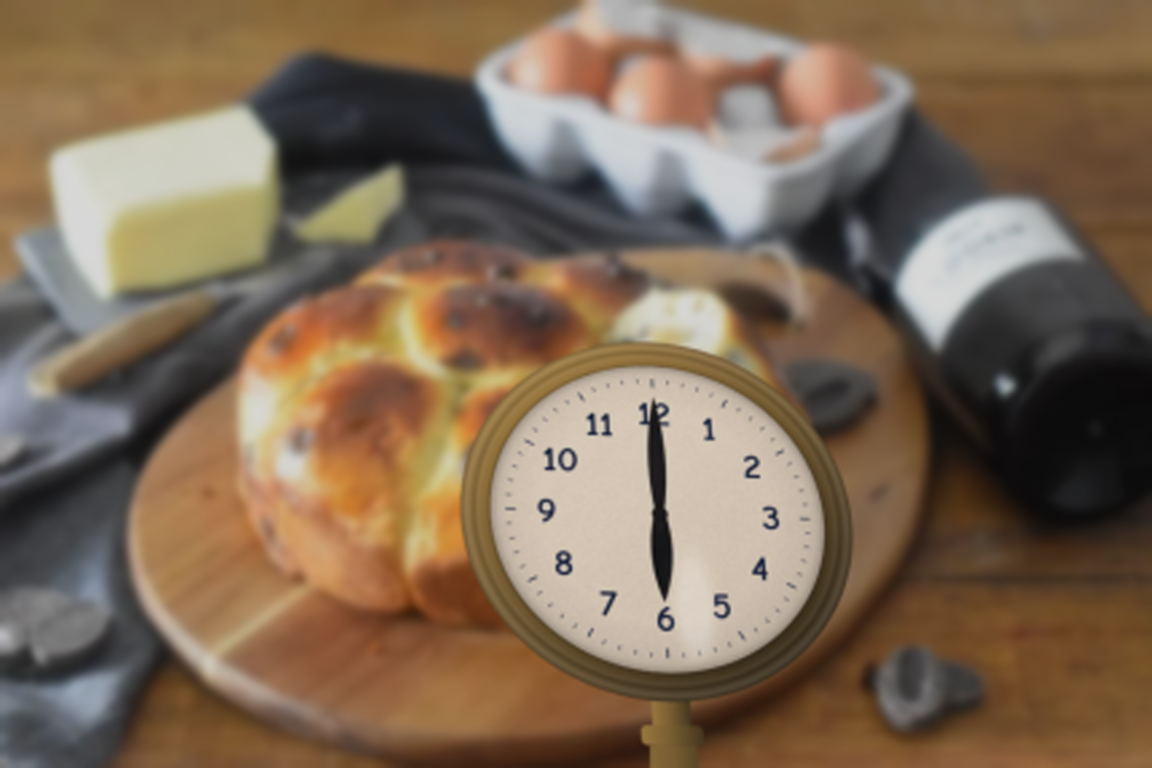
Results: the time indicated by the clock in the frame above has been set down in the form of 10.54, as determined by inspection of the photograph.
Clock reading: 6.00
